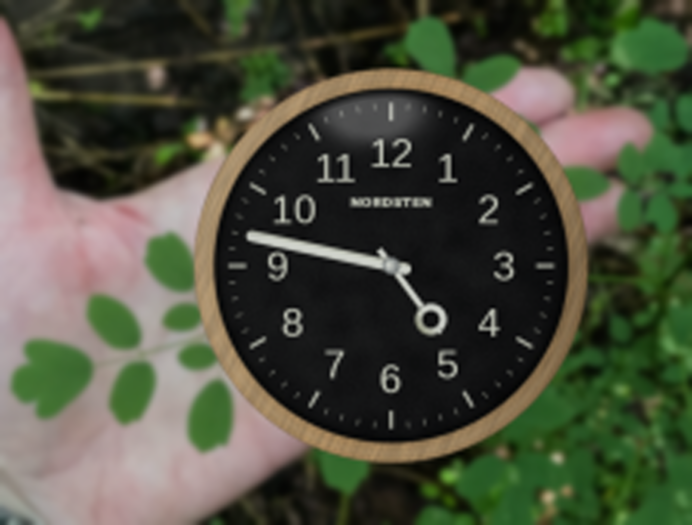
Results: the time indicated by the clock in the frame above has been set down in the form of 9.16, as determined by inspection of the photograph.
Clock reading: 4.47
